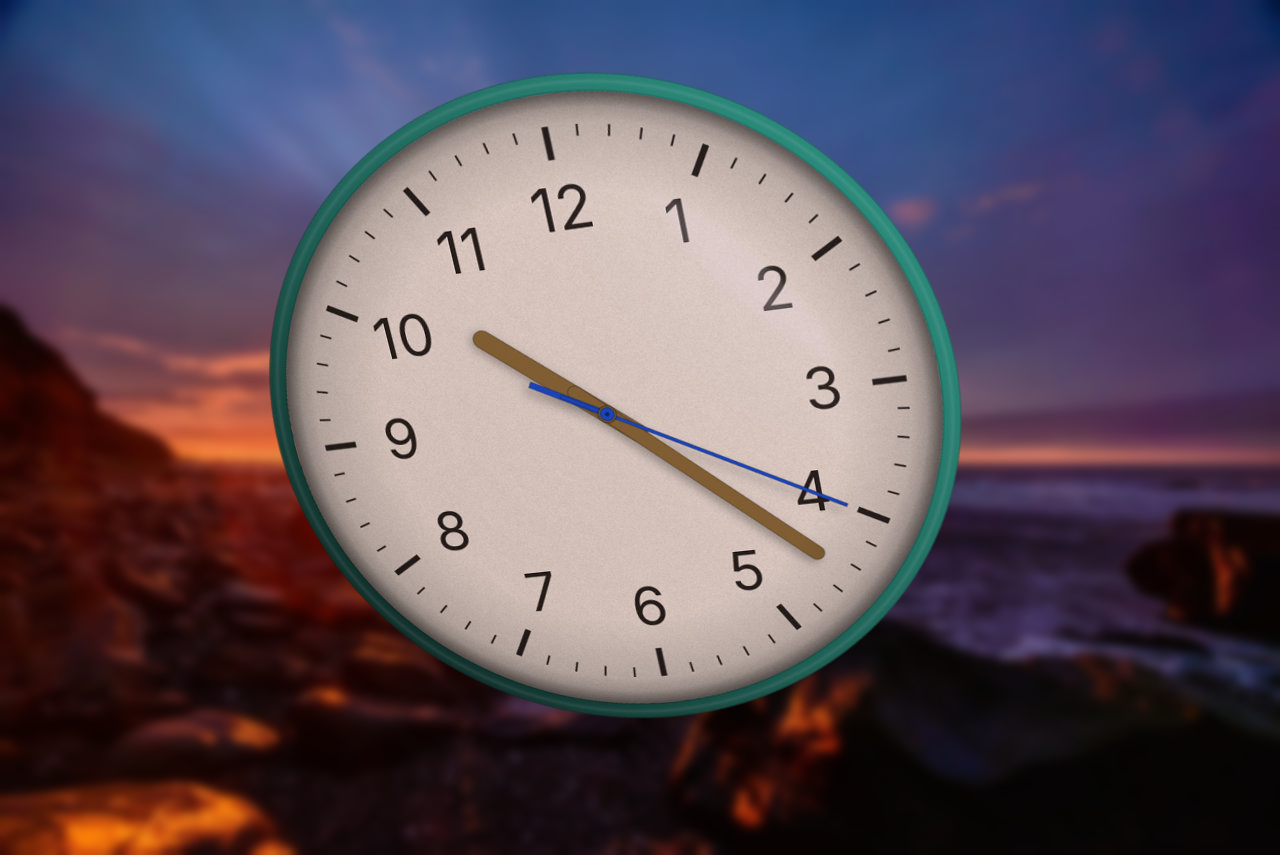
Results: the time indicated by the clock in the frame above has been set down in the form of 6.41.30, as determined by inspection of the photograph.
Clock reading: 10.22.20
